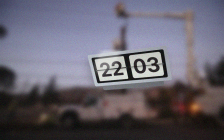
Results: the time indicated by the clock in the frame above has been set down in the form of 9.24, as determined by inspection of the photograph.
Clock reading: 22.03
